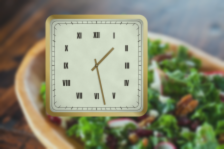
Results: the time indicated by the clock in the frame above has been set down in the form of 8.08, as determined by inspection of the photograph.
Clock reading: 1.28
